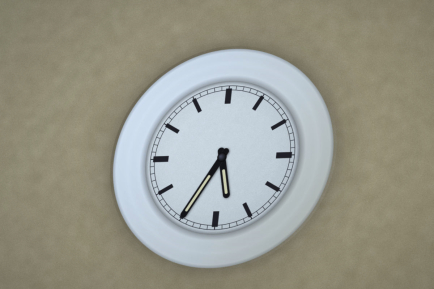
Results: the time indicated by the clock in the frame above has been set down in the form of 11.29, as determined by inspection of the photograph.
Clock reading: 5.35
